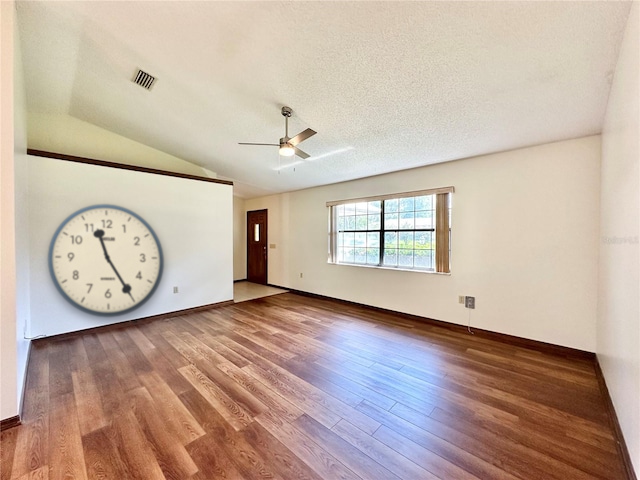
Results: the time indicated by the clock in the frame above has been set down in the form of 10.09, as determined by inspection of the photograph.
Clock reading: 11.25
